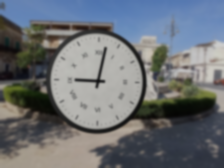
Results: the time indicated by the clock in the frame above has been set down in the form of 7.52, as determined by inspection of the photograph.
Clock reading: 9.02
